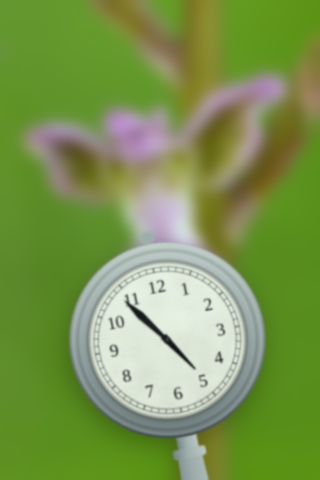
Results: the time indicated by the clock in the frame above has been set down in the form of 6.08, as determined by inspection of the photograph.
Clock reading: 4.54
